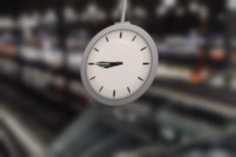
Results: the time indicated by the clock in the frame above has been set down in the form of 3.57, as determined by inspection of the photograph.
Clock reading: 8.45
